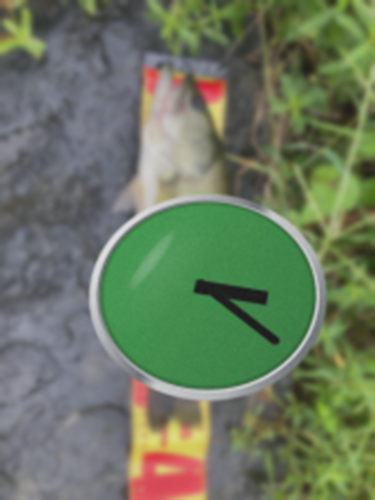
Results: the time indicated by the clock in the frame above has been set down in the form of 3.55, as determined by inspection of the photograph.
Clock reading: 3.22
